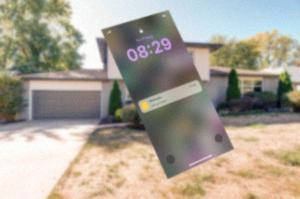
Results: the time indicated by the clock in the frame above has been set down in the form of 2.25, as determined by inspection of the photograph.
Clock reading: 8.29
